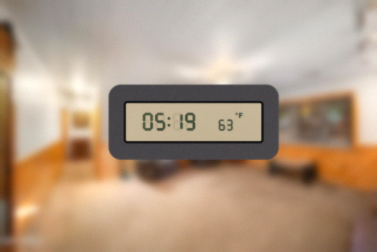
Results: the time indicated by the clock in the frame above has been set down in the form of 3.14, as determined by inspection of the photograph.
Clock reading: 5.19
